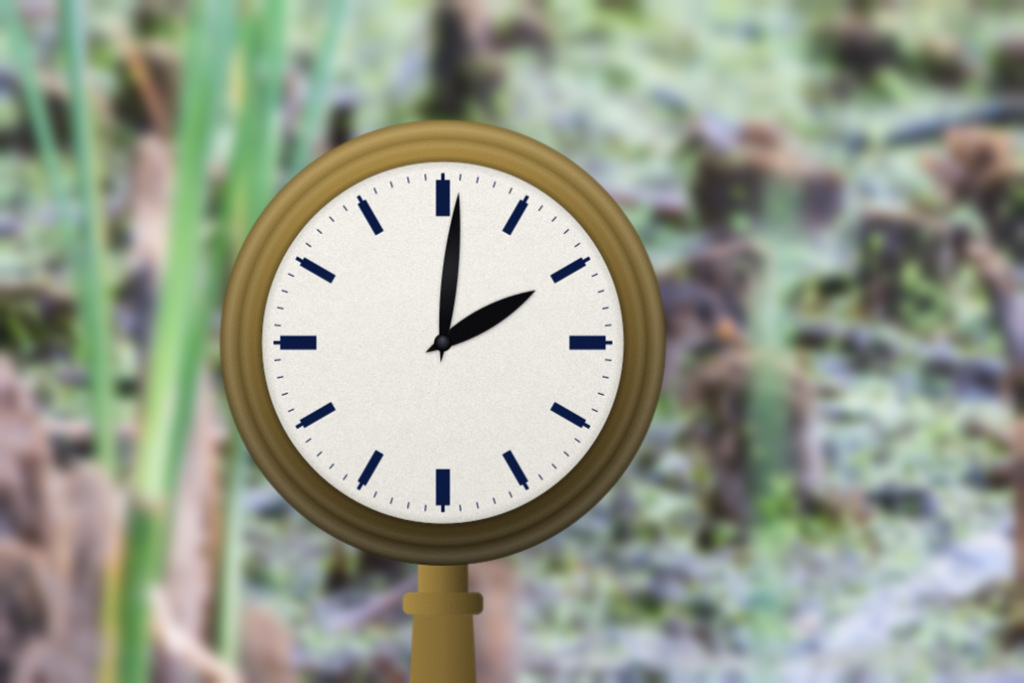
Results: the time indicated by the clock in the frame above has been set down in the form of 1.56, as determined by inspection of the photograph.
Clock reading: 2.01
